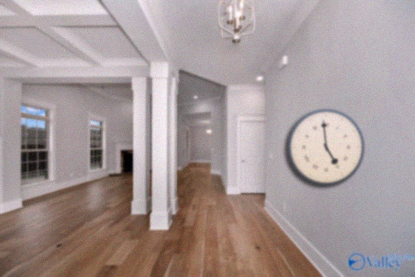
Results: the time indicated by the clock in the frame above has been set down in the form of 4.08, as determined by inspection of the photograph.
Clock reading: 4.59
